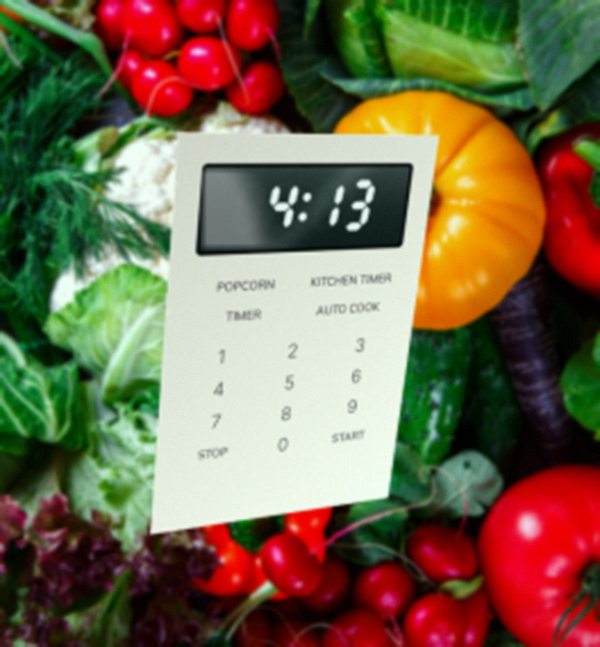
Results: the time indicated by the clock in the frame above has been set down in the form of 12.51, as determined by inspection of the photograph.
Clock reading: 4.13
